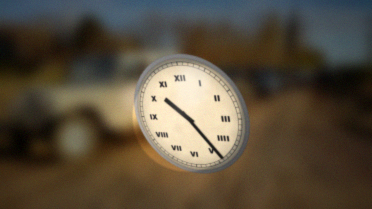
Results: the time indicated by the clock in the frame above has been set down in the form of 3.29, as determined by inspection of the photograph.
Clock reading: 10.24
